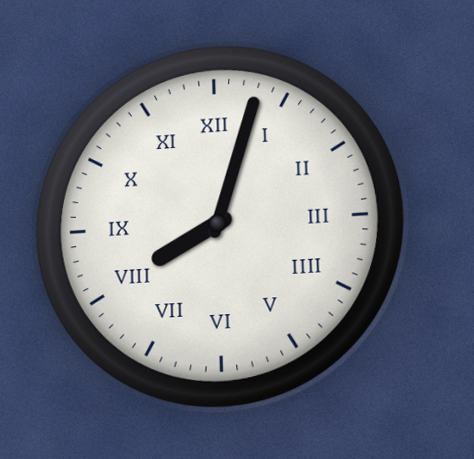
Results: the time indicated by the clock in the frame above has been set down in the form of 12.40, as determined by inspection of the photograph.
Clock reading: 8.03
